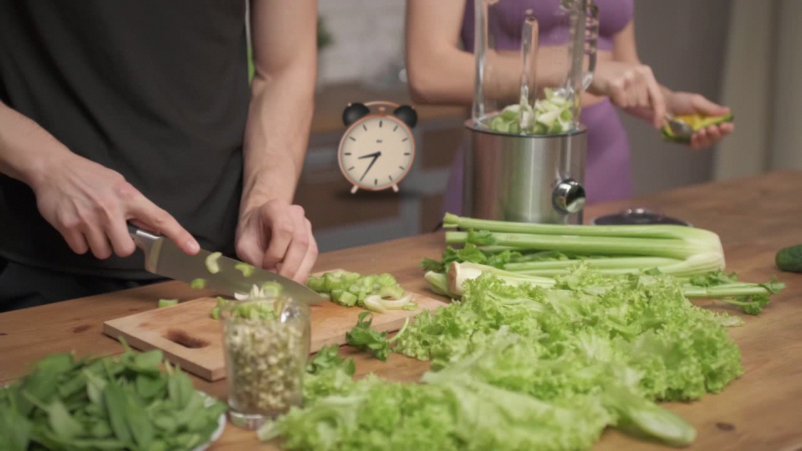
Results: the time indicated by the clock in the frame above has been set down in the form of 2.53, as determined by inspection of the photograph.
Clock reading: 8.35
